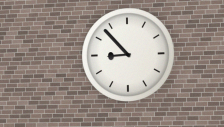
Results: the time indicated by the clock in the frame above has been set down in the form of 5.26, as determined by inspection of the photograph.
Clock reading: 8.53
